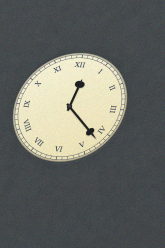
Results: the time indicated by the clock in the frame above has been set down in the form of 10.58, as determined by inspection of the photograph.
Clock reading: 12.22
